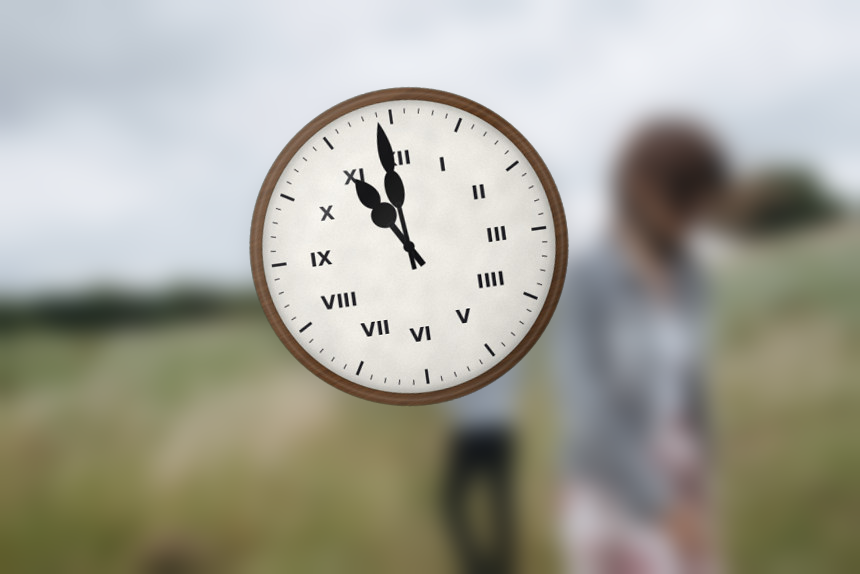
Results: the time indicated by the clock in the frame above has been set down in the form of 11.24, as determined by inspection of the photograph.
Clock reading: 10.59
